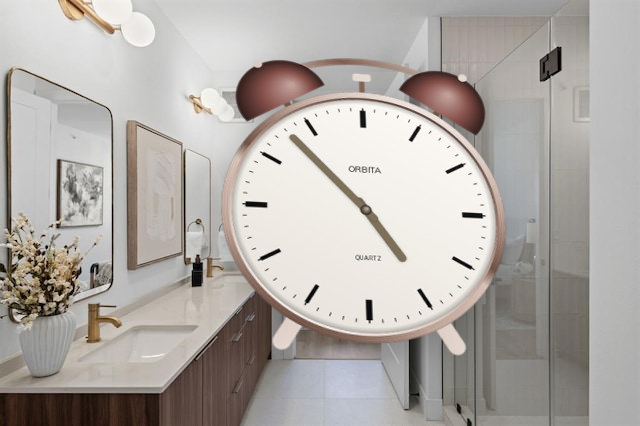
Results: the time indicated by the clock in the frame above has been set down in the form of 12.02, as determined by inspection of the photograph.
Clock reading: 4.53
